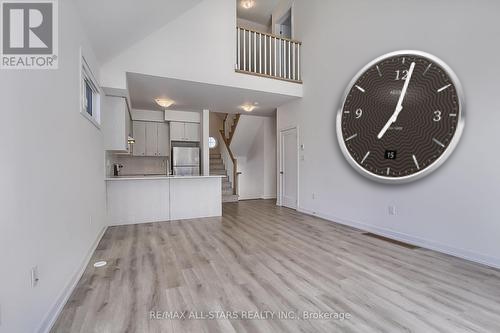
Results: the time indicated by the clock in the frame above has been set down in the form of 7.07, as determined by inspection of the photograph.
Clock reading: 7.02
